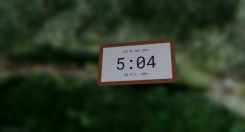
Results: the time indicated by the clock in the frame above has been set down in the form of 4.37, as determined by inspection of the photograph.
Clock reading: 5.04
